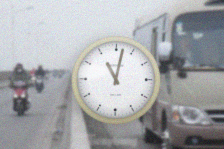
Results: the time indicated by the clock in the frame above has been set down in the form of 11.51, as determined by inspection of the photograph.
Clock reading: 11.02
